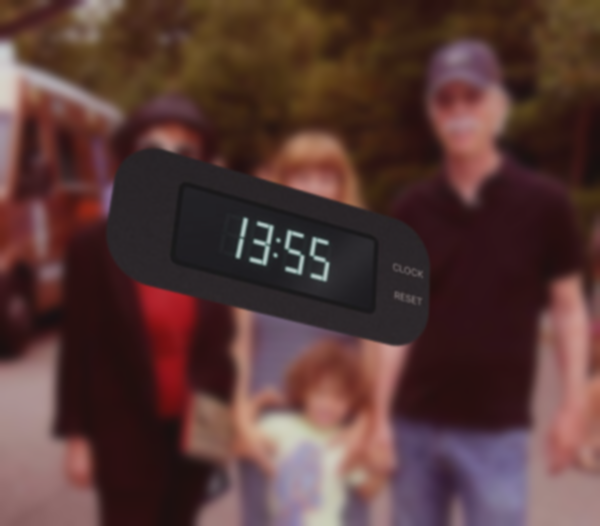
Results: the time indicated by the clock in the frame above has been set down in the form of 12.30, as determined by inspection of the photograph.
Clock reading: 13.55
